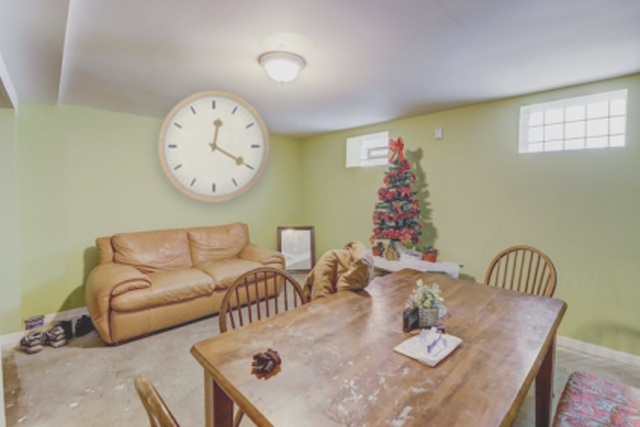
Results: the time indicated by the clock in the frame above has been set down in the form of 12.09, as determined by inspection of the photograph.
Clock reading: 12.20
